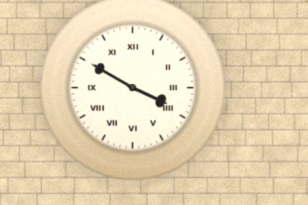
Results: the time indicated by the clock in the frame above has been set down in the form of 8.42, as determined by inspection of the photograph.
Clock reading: 3.50
